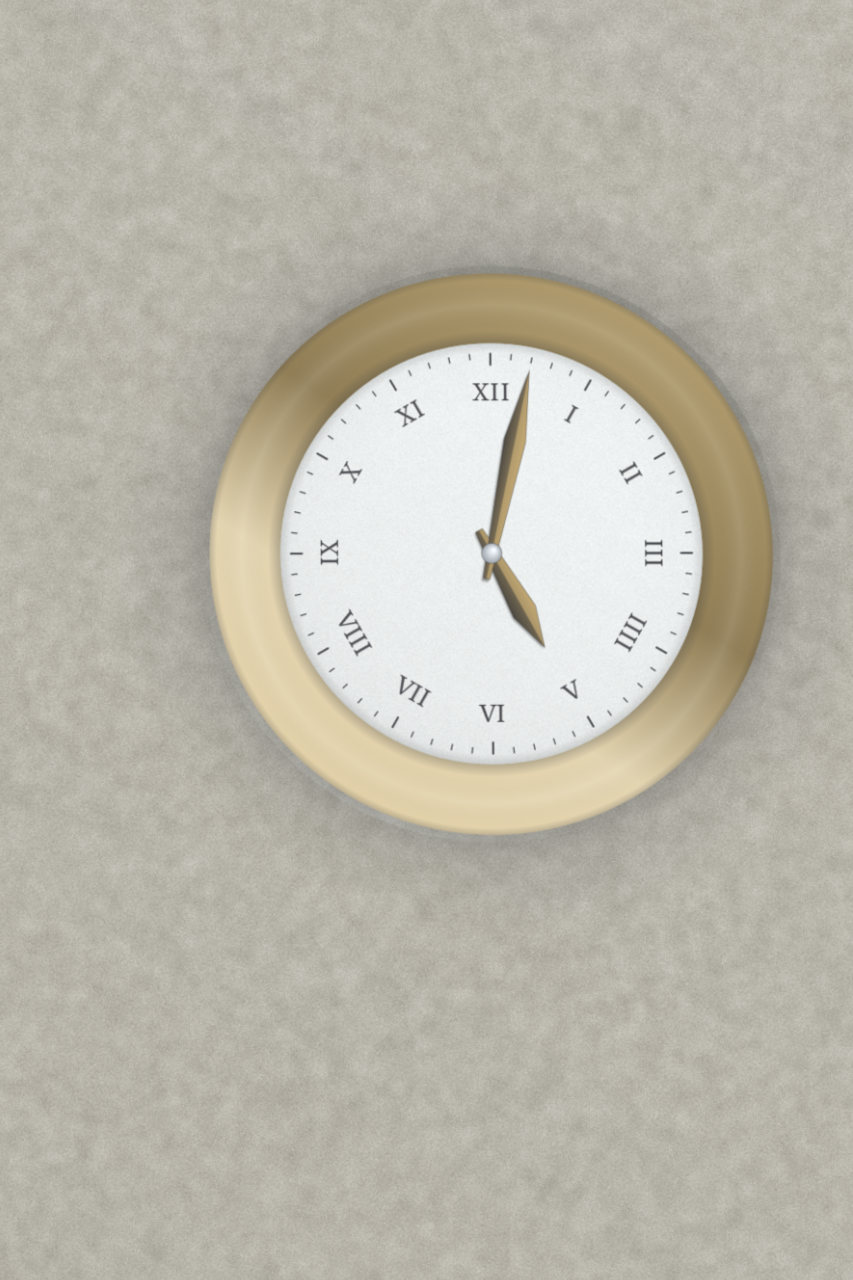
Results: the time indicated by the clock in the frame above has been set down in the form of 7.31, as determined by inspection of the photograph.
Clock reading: 5.02
